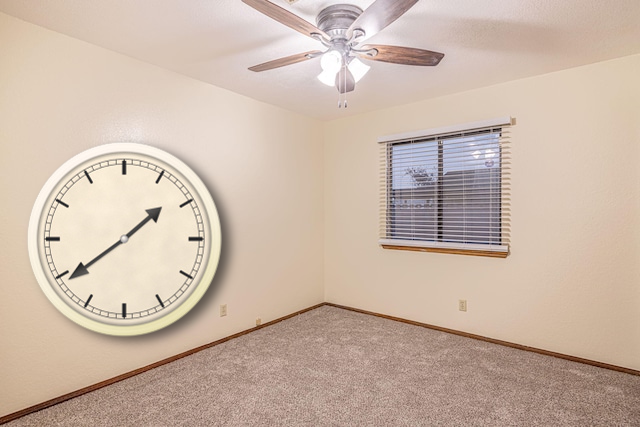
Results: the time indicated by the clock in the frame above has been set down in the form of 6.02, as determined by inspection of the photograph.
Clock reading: 1.39
